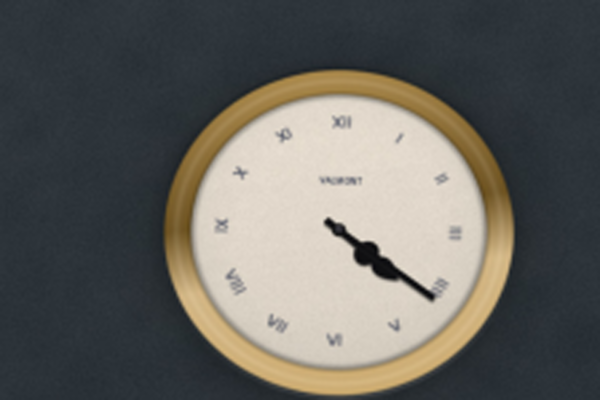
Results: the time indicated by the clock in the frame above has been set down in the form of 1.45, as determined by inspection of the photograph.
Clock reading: 4.21
